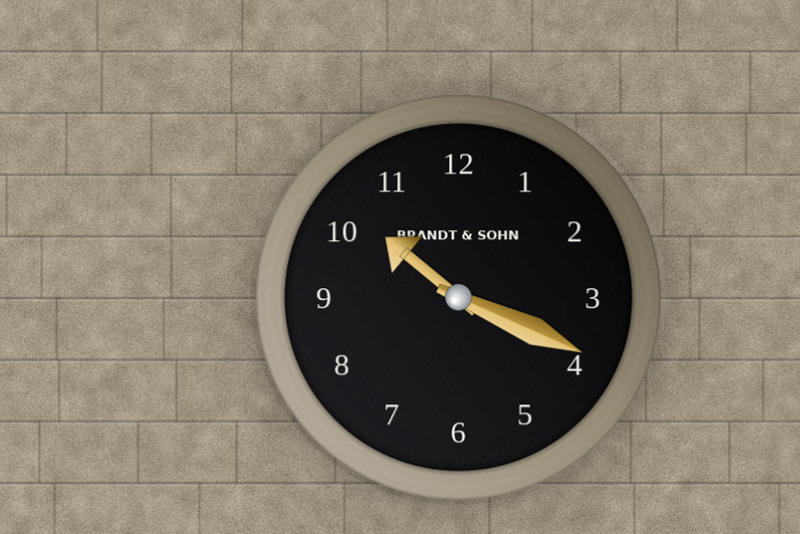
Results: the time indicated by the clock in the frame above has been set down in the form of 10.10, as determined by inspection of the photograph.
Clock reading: 10.19
